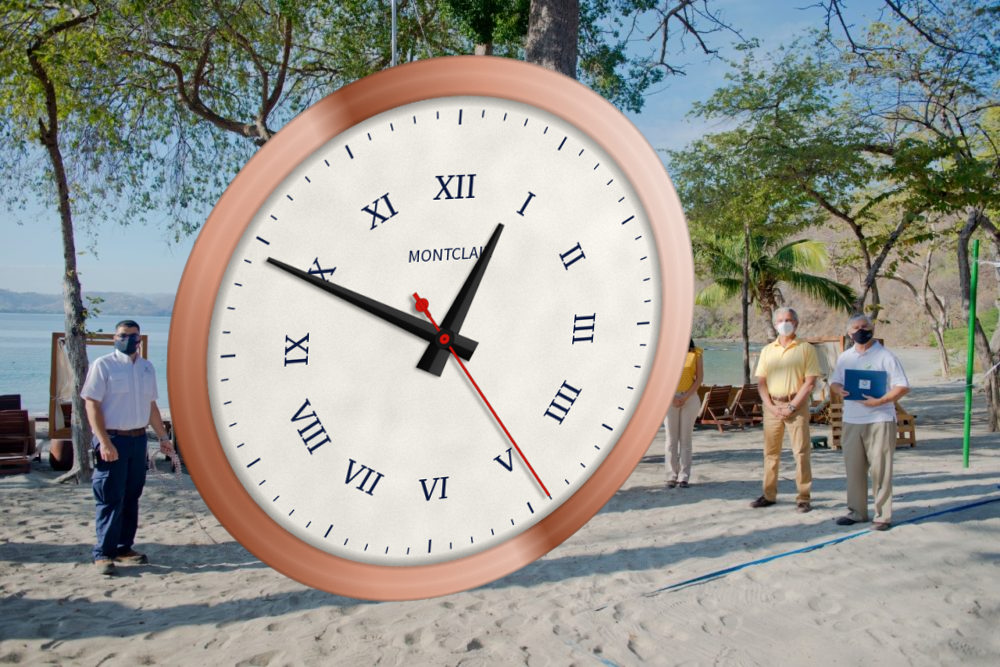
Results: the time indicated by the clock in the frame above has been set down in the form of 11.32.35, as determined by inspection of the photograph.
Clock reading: 12.49.24
